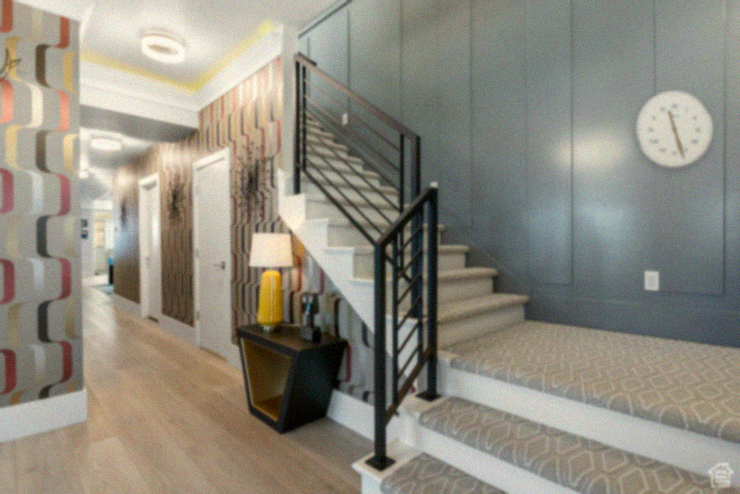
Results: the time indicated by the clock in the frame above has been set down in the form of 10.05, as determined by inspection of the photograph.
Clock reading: 11.27
